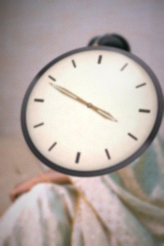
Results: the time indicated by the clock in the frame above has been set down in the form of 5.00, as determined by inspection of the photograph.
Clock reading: 3.49
